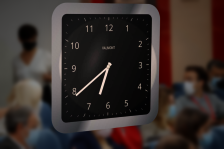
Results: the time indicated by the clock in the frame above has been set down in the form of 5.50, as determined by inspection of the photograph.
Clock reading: 6.39
